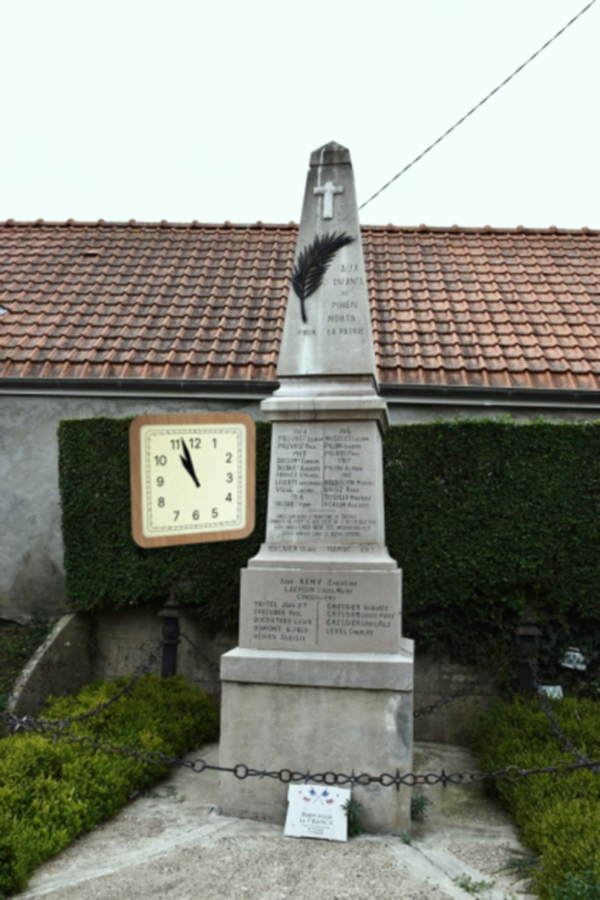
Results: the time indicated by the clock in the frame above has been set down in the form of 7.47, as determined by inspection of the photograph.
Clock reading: 10.57
